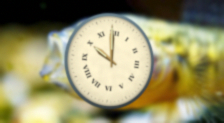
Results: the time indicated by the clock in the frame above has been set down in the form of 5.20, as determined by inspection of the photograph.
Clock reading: 9.59
